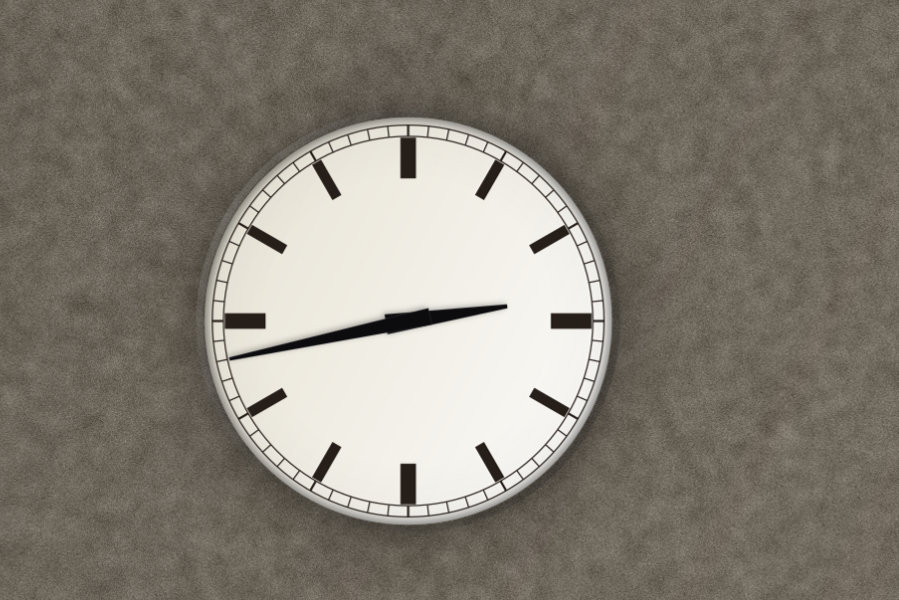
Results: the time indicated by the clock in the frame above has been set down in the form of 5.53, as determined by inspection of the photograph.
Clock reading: 2.43
